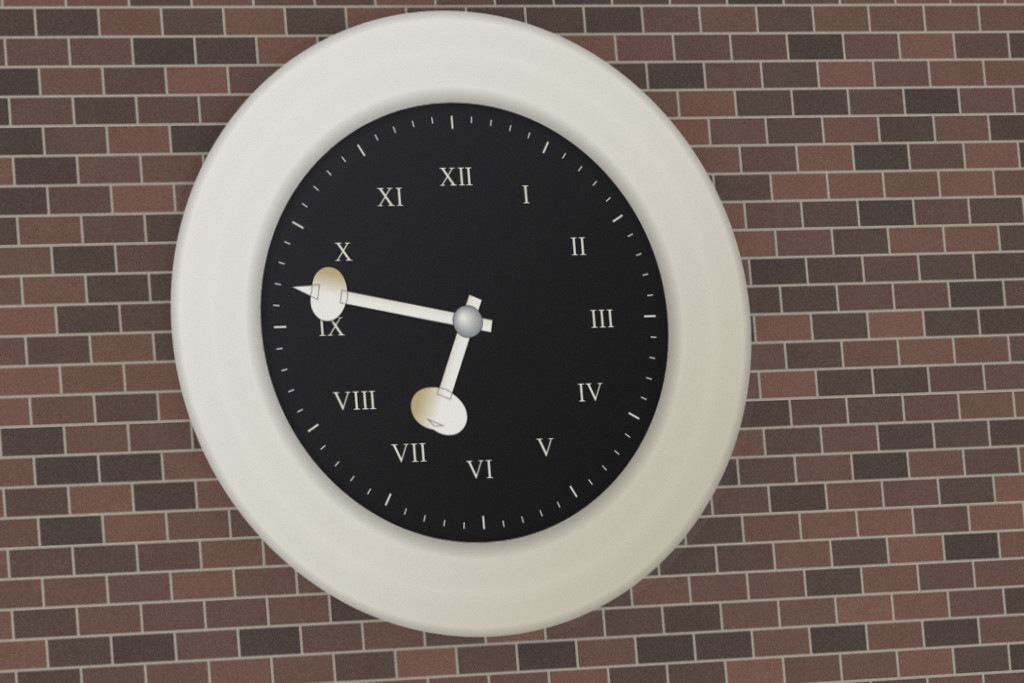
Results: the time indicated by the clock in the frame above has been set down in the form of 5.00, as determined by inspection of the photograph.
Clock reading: 6.47
